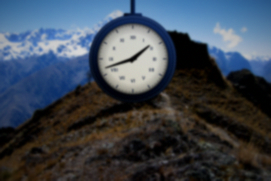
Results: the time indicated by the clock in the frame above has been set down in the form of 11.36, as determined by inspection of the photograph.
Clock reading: 1.42
